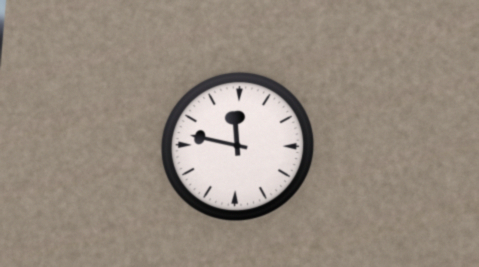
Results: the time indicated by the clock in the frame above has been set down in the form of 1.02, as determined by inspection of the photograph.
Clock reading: 11.47
